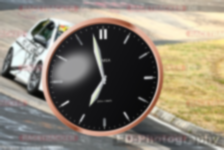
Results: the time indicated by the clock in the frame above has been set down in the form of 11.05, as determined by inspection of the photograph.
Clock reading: 6.58
